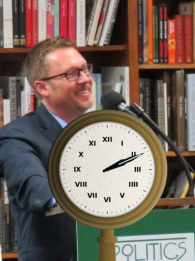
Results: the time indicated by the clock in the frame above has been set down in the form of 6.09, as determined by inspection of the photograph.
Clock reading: 2.11
